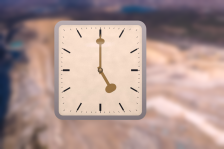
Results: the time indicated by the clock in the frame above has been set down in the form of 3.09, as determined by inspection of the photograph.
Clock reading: 5.00
